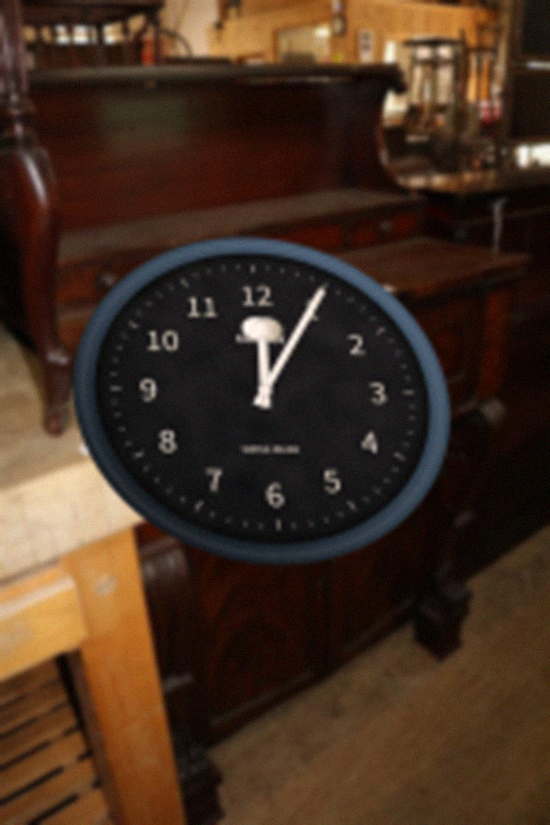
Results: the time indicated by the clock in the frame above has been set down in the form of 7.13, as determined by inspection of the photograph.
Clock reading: 12.05
